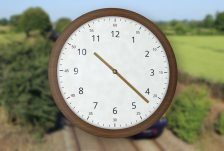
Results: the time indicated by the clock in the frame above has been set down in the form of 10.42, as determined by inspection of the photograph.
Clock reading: 10.22
